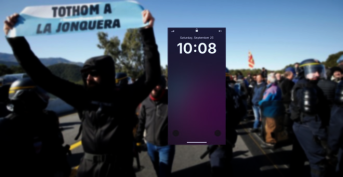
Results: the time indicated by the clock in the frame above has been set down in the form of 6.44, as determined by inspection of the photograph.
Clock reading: 10.08
